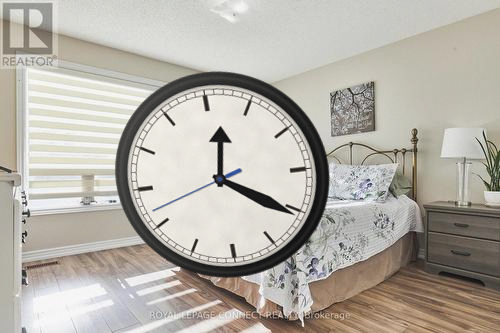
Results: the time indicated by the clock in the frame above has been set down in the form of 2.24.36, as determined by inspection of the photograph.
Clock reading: 12.20.42
